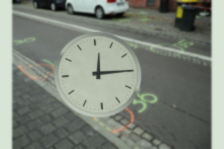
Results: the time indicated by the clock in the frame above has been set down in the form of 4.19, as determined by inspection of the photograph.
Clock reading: 12.15
